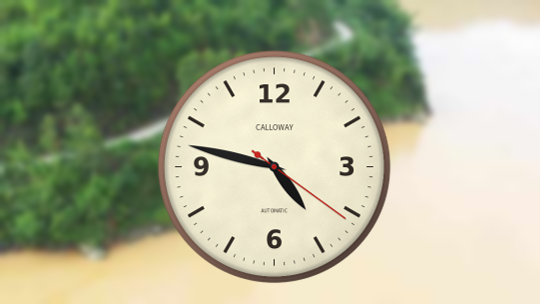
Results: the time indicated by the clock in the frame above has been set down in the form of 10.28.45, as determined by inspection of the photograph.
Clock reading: 4.47.21
